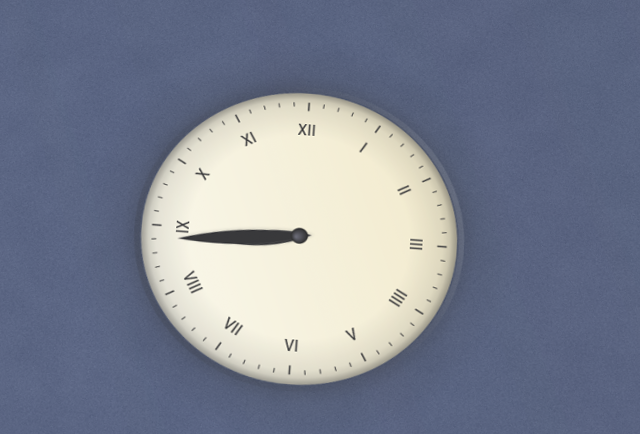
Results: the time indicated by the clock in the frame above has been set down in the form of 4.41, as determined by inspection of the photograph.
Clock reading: 8.44
